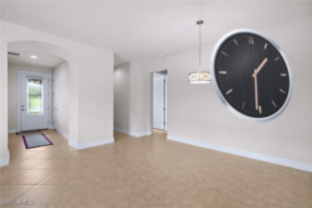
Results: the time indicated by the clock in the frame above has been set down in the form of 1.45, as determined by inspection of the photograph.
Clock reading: 1.31
